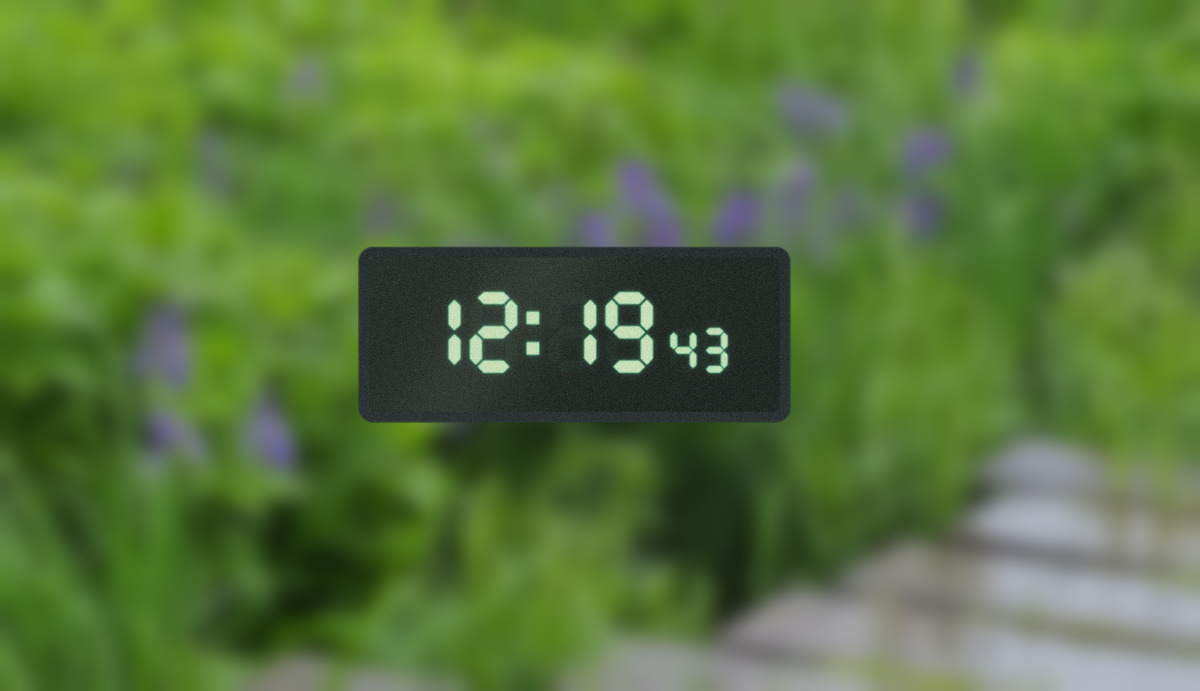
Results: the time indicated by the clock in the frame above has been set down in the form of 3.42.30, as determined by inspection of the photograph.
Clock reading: 12.19.43
